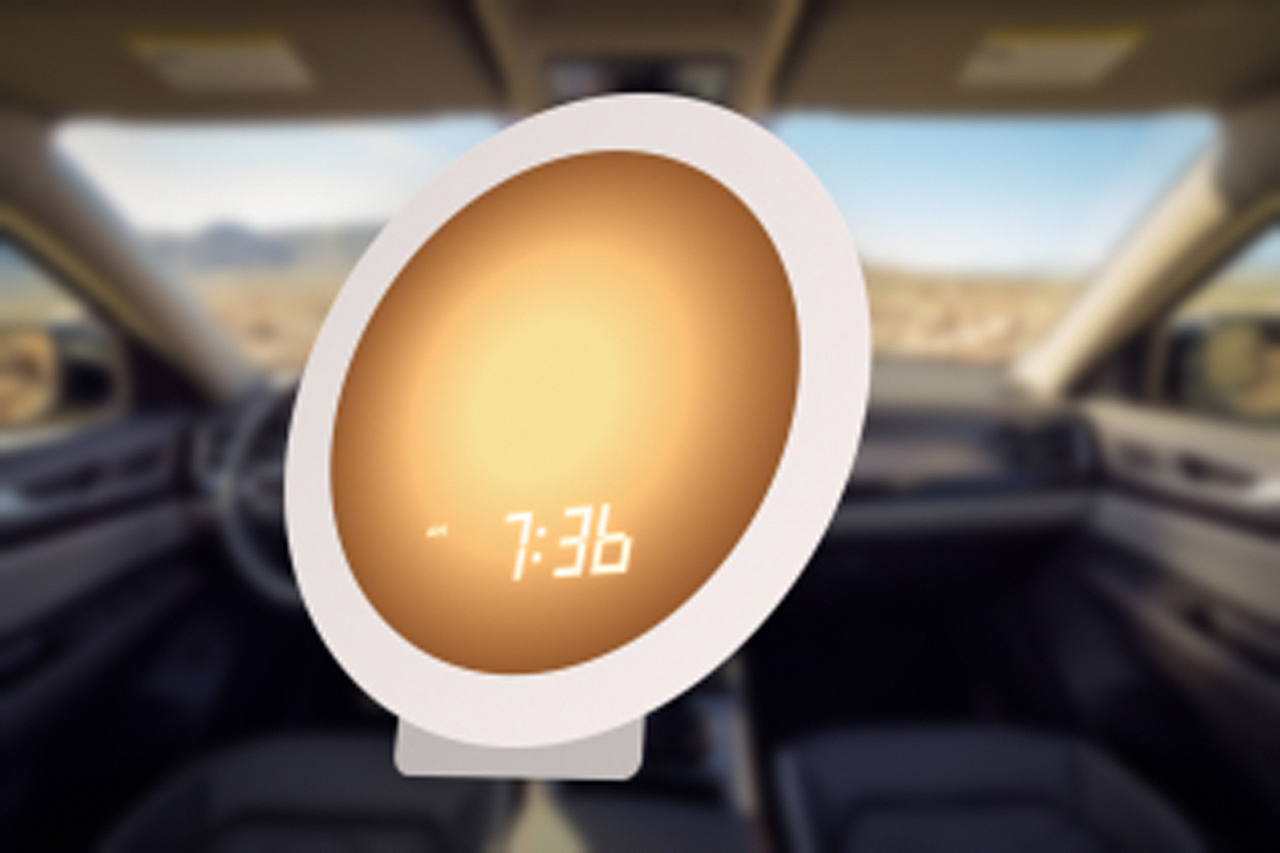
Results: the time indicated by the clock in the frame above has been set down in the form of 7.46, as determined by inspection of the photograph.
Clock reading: 7.36
